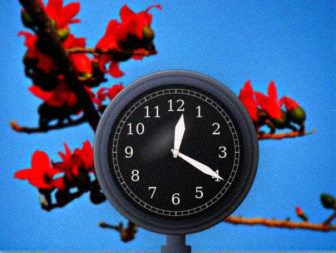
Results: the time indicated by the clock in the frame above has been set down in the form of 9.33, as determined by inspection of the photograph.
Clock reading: 12.20
